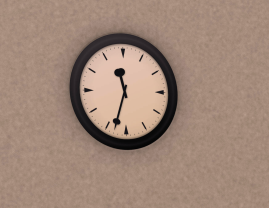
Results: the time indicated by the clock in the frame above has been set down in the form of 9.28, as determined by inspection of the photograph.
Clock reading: 11.33
